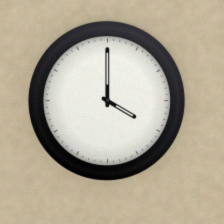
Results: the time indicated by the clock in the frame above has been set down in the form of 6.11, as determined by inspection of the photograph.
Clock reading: 4.00
